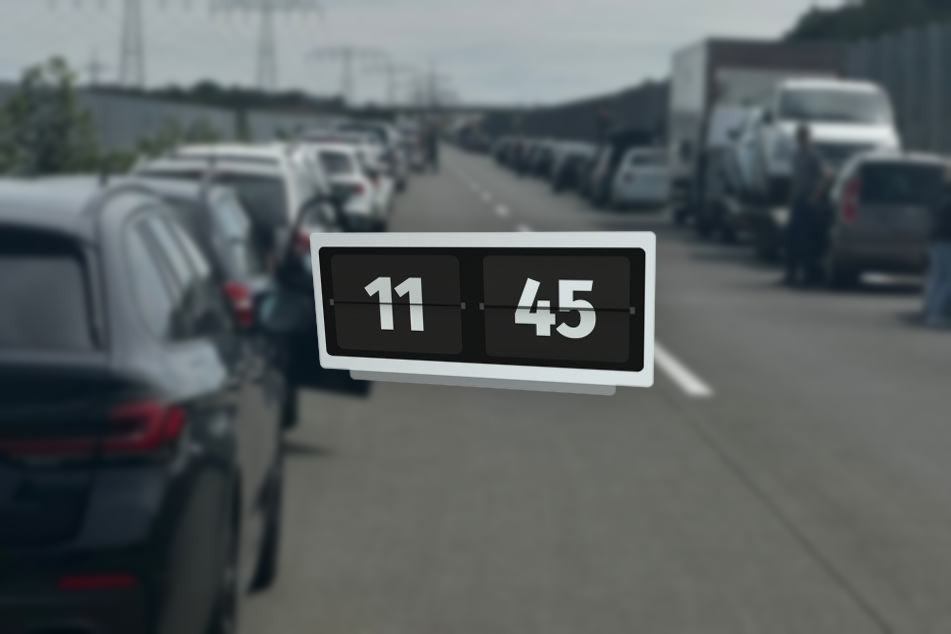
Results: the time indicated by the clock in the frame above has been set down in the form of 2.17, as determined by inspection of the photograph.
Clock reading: 11.45
